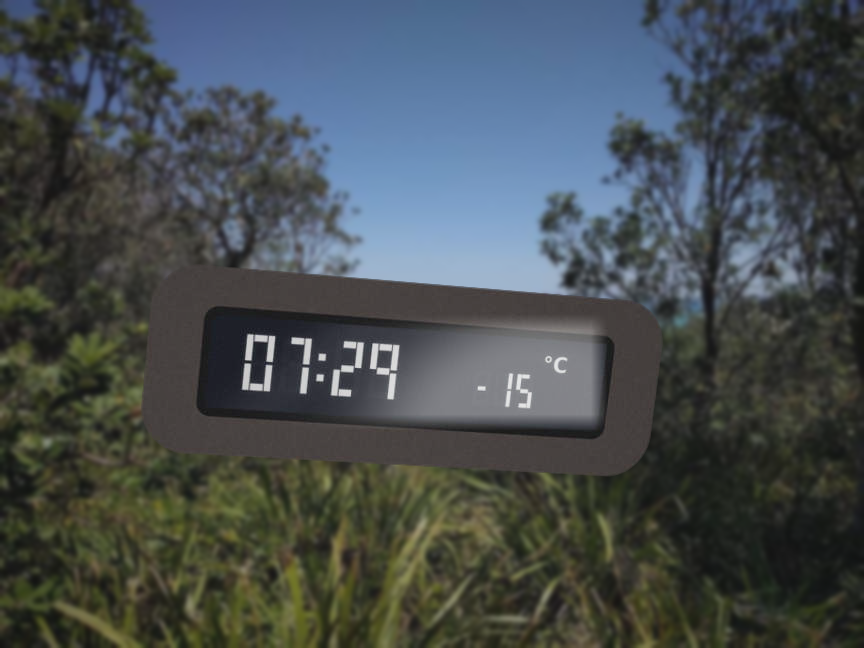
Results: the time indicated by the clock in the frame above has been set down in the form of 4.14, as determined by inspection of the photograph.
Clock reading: 7.29
